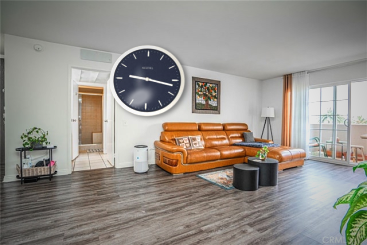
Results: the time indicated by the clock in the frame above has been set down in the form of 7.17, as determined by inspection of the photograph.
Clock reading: 9.17
